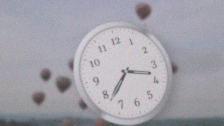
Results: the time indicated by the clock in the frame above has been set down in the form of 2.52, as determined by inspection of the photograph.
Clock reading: 3.38
